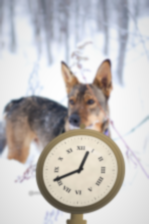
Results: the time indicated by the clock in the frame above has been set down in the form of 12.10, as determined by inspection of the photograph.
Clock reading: 12.41
